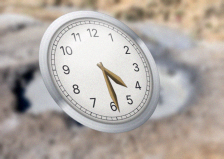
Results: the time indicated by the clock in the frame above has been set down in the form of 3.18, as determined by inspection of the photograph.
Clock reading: 4.29
